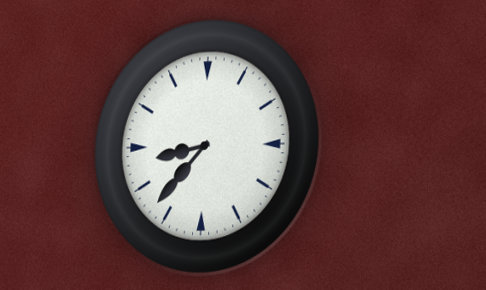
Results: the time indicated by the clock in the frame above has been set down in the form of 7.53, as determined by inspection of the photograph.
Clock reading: 8.37
